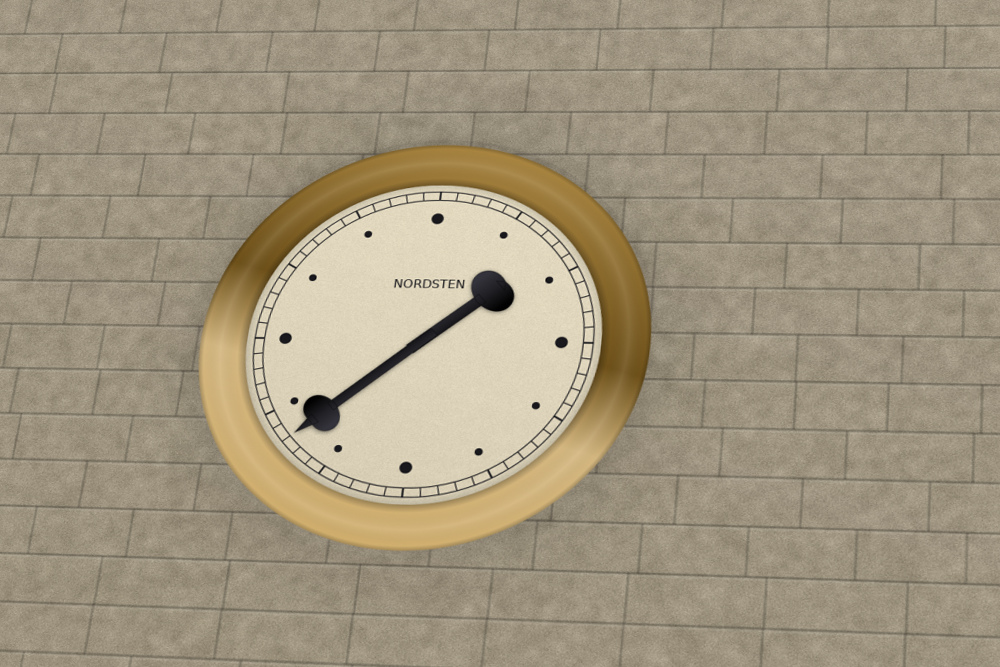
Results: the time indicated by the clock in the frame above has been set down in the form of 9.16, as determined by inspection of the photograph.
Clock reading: 1.38
